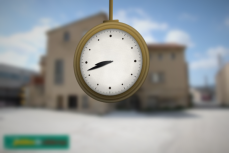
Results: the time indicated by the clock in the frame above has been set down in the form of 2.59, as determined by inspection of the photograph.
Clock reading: 8.42
